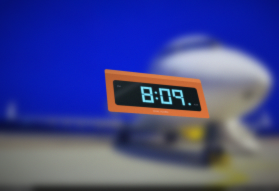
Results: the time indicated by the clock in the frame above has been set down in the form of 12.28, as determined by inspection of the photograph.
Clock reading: 8.09
